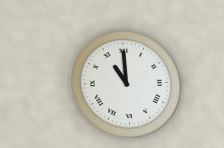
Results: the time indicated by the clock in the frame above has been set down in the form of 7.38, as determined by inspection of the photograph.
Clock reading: 11.00
